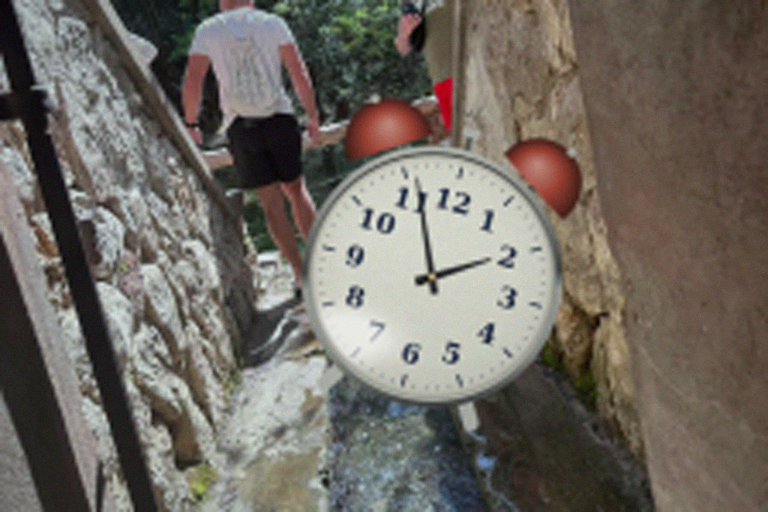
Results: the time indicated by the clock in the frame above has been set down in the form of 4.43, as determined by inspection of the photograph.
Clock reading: 1.56
